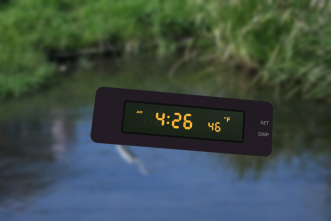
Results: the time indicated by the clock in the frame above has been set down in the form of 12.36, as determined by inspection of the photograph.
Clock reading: 4.26
